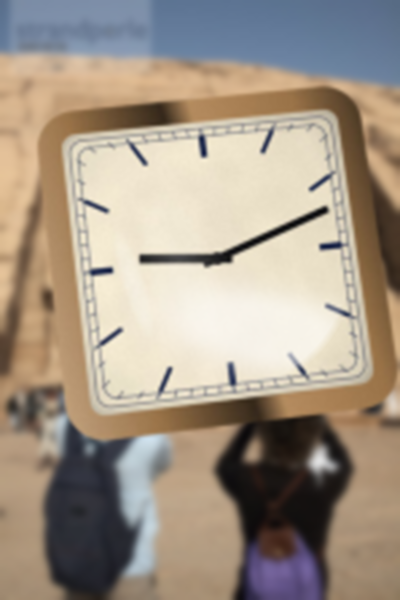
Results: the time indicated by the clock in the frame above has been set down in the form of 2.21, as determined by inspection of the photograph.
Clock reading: 9.12
